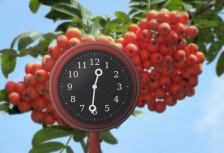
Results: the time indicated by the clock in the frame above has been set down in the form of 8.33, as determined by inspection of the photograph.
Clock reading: 12.31
